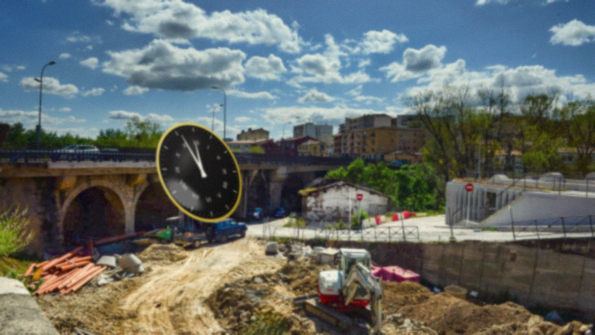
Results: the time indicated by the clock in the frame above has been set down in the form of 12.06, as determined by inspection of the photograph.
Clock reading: 11.56
